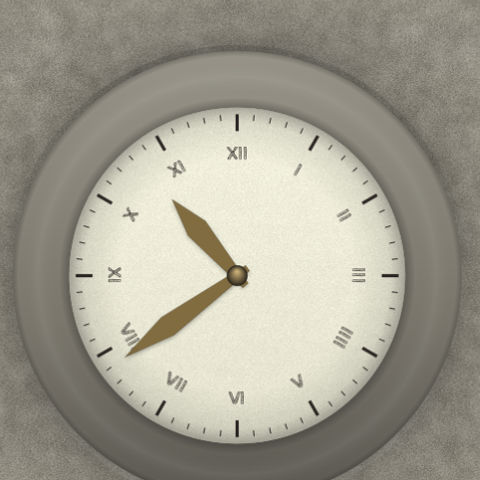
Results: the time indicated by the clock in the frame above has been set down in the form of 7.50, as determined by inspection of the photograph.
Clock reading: 10.39
